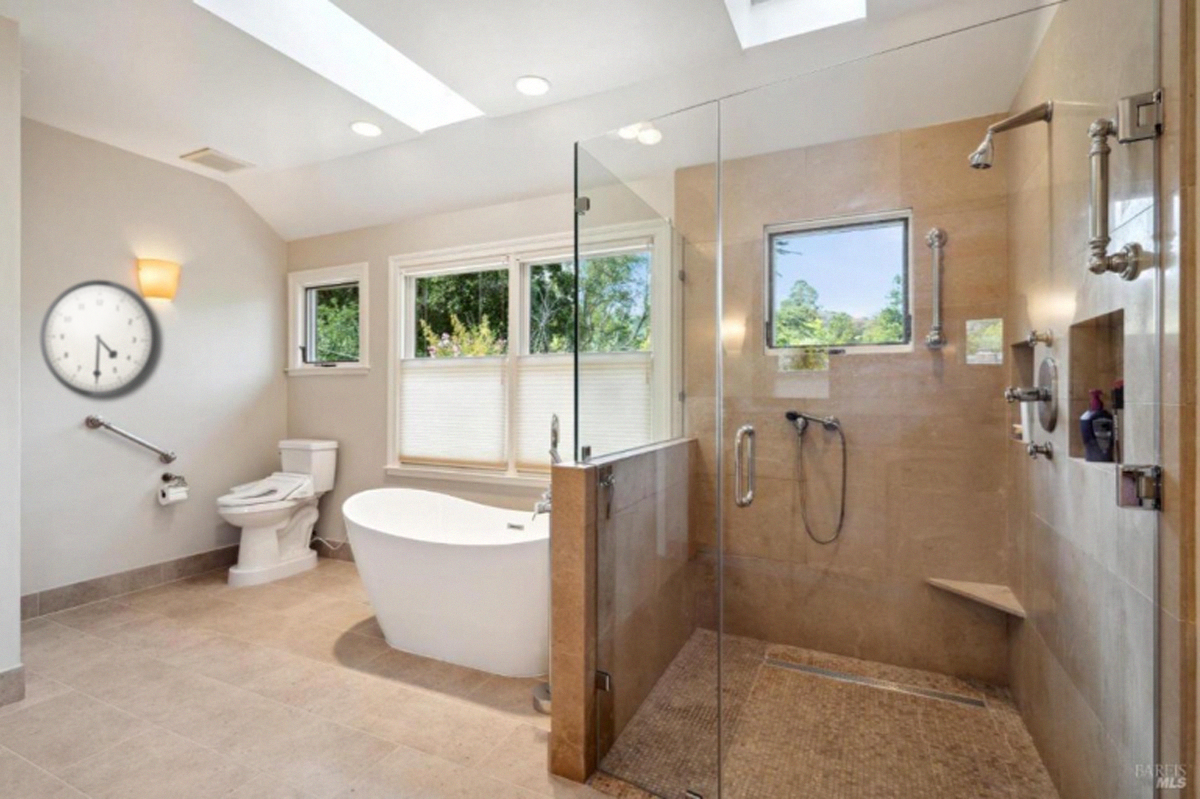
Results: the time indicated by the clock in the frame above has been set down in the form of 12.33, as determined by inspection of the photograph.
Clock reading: 4.30
